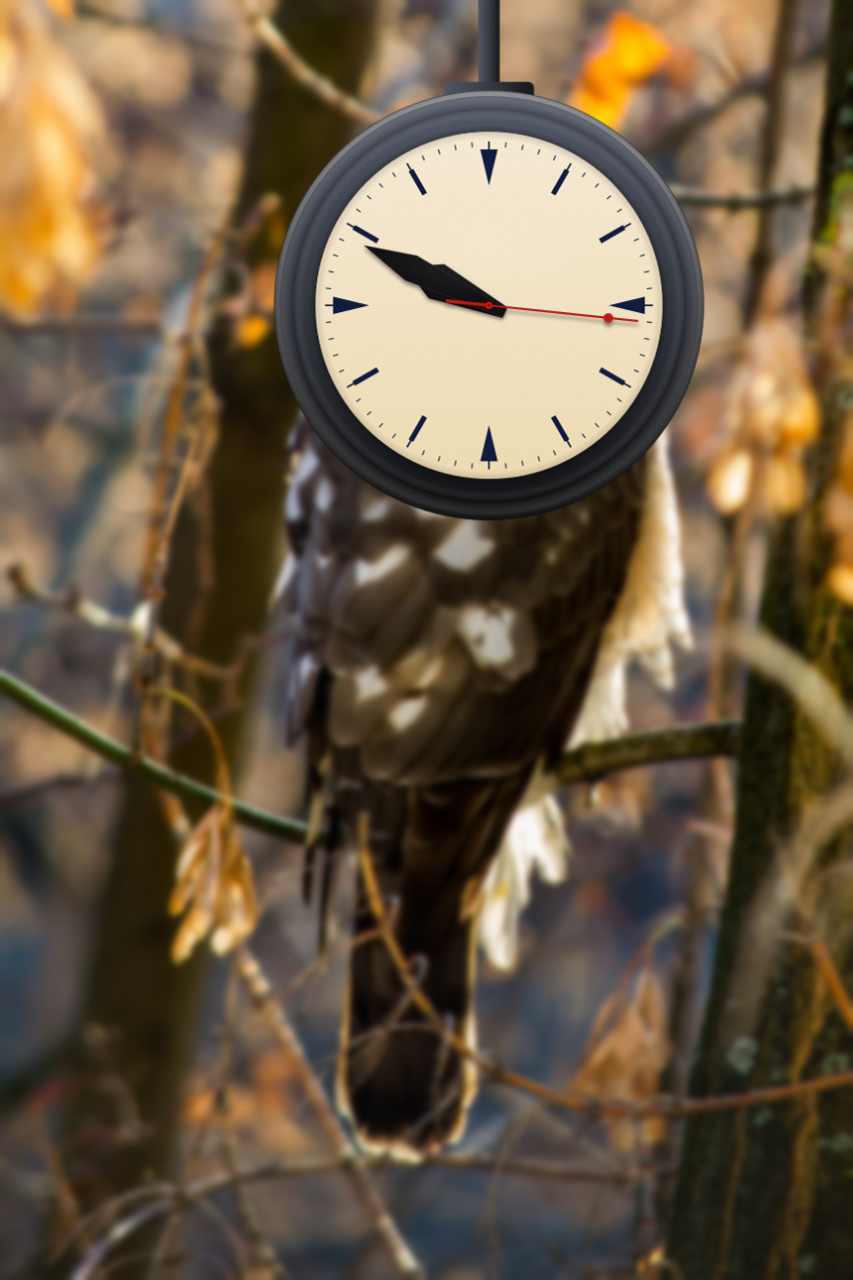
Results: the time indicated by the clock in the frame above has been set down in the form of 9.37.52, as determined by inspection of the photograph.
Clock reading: 9.49.16
